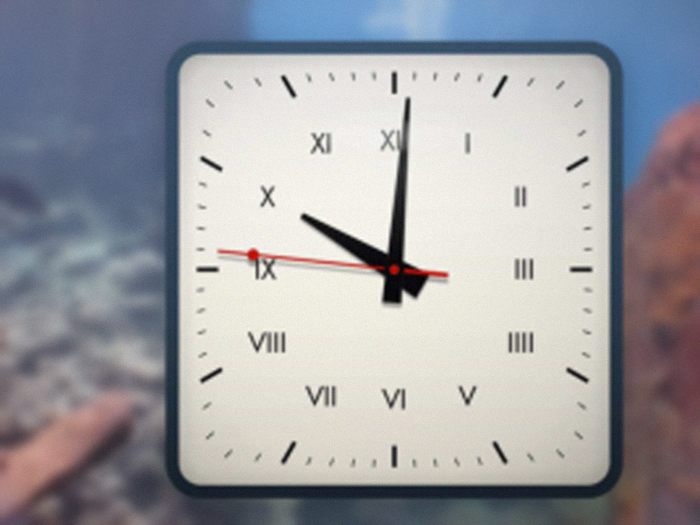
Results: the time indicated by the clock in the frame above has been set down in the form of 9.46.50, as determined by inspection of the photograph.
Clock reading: 10.00.46
